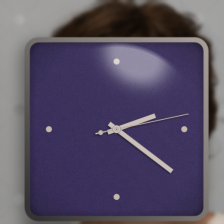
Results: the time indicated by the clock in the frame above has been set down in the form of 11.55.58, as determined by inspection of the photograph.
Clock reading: 2.21.13
